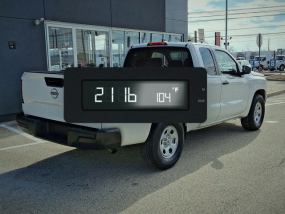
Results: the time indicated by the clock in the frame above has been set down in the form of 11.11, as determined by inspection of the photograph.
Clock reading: 21.16
